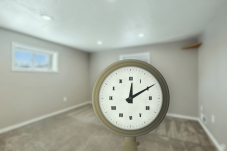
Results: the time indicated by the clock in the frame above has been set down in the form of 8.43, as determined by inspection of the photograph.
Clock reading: 12.10
